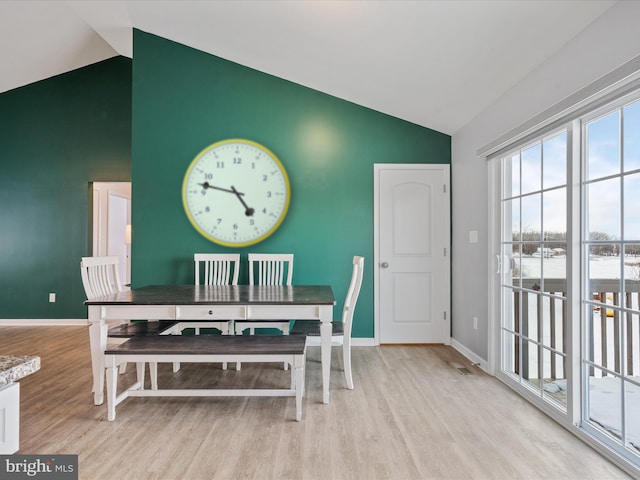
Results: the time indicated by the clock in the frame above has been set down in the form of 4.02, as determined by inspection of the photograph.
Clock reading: 4.47
